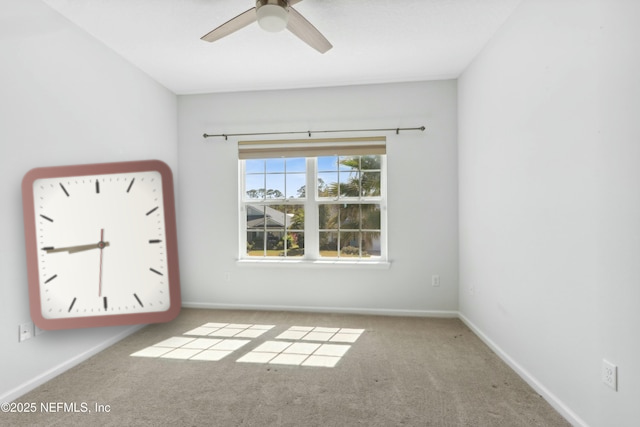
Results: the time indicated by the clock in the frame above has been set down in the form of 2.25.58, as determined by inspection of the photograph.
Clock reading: 8.44.31
